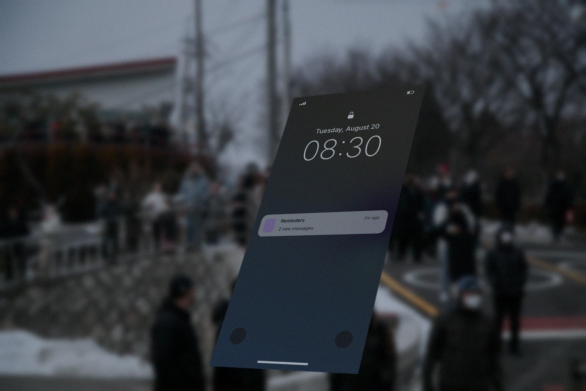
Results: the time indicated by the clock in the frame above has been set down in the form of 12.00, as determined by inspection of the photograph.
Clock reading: 8.30
